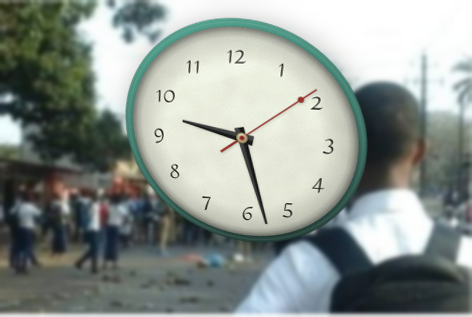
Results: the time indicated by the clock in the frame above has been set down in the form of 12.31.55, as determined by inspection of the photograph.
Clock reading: 9.28.09
